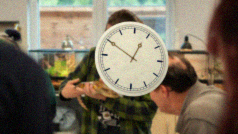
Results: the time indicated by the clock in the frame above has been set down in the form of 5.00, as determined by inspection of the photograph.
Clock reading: 12.50
